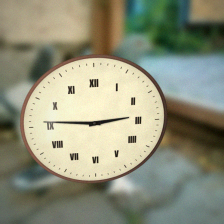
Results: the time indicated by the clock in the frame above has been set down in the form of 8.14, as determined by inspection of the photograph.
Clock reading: 2.46
